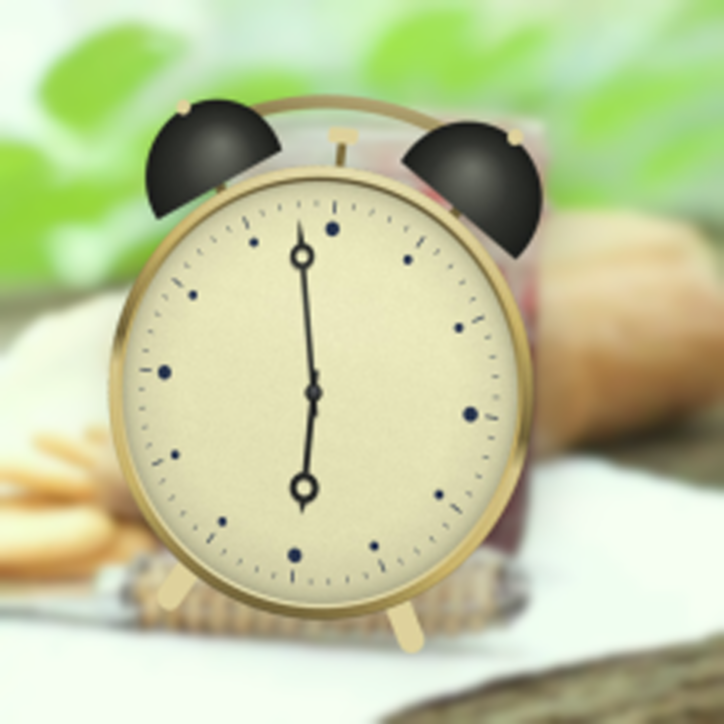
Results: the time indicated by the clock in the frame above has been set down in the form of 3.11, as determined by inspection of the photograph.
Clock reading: 5.58
